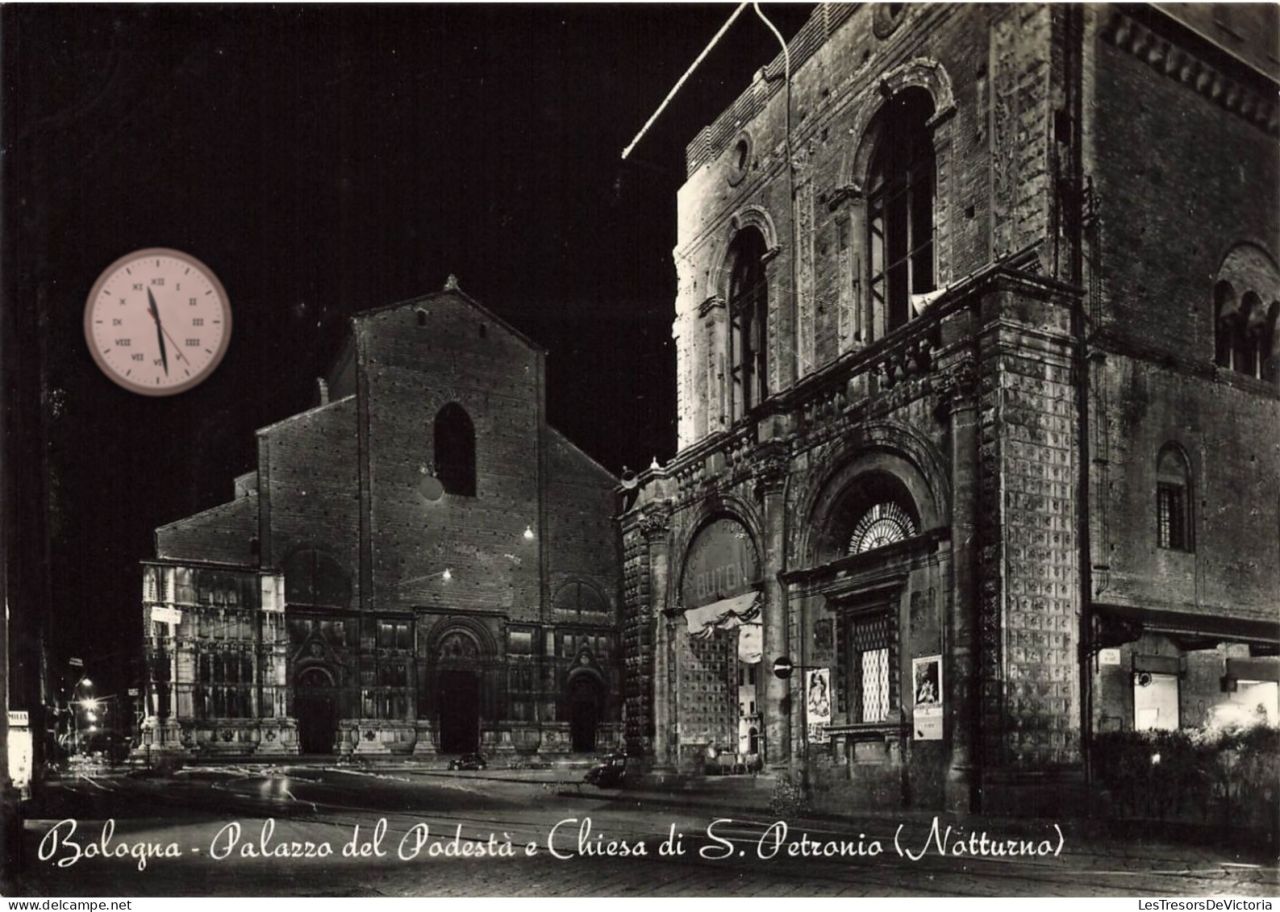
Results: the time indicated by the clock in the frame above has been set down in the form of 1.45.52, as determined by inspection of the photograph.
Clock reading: 11.28.24
